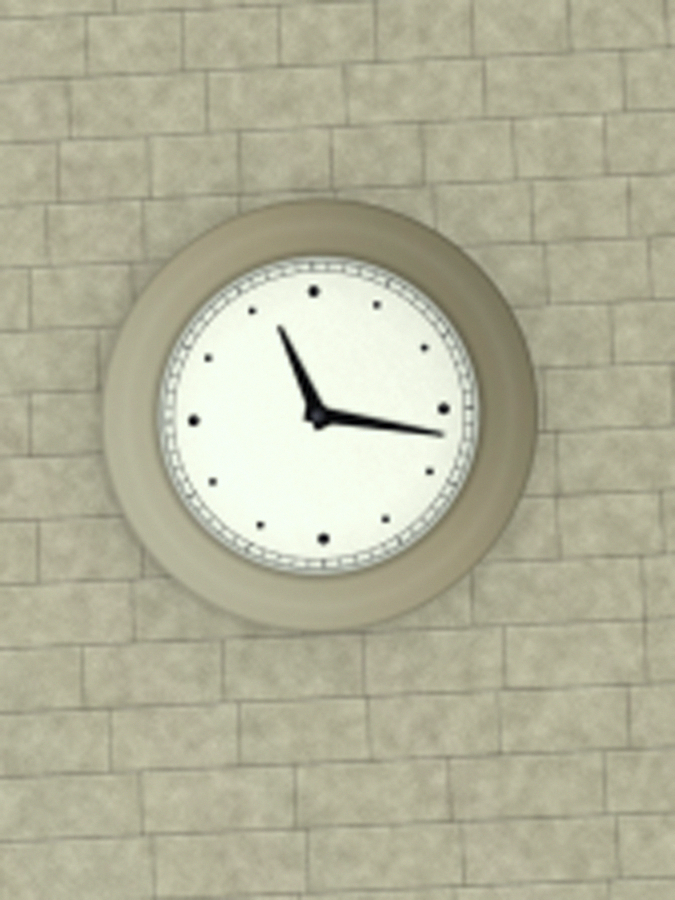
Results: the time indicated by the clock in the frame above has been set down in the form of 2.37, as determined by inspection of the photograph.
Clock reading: 11.17
